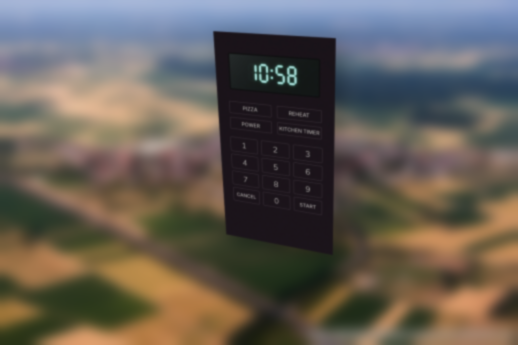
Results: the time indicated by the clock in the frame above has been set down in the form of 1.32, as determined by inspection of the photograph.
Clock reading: 10.58
